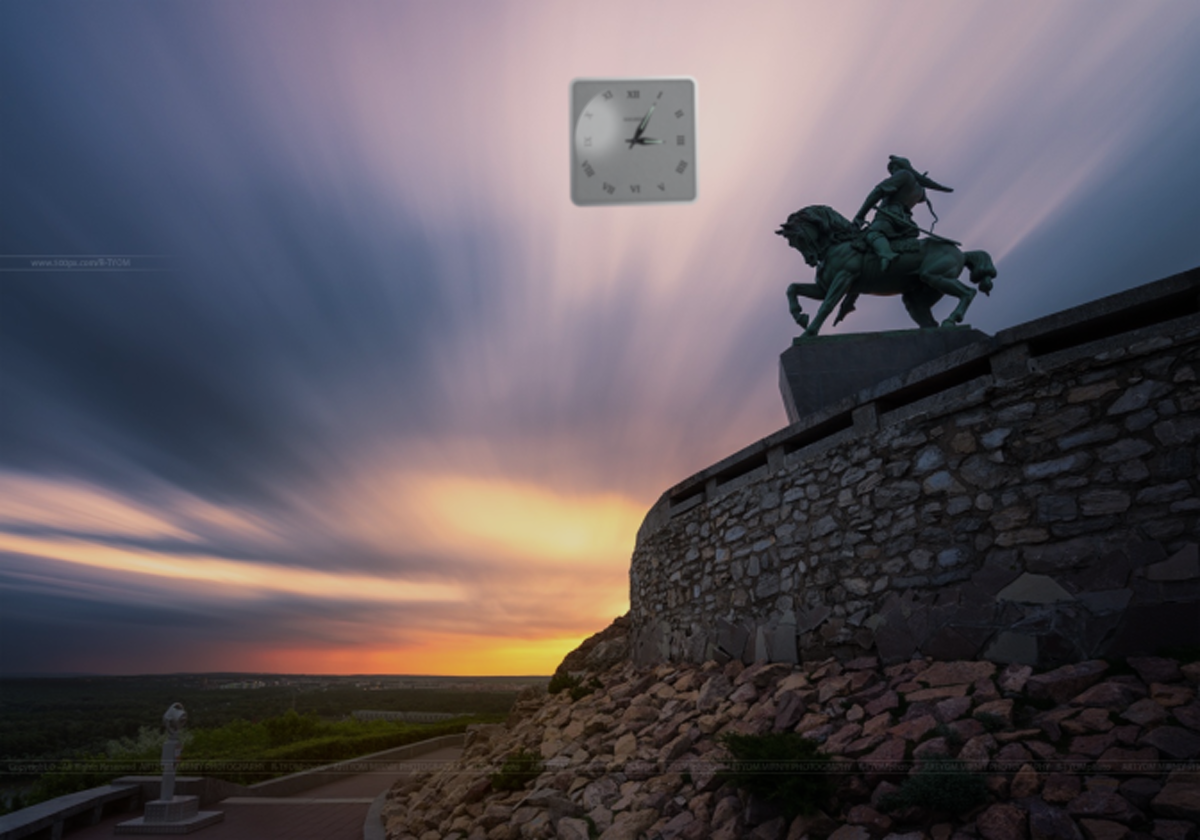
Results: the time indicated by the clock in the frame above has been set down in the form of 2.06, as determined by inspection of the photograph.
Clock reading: 3.05
